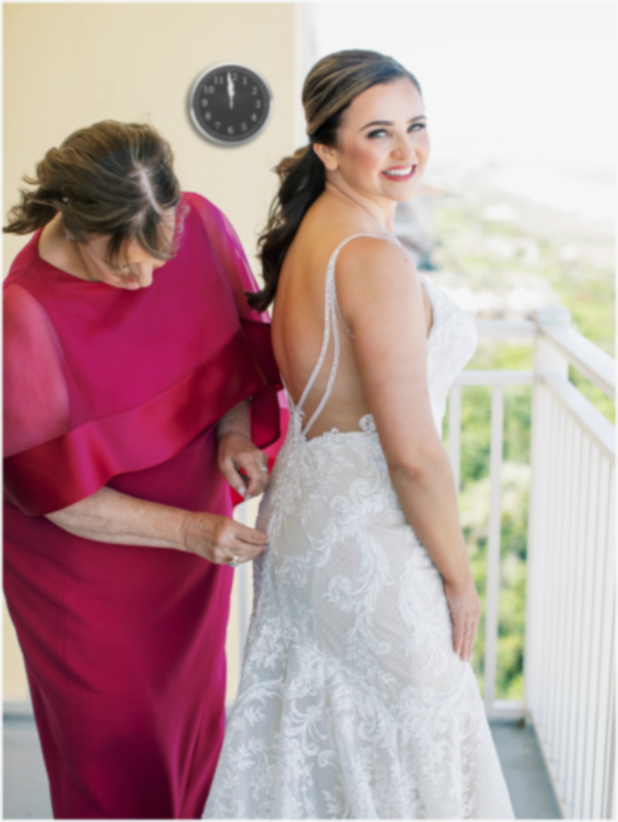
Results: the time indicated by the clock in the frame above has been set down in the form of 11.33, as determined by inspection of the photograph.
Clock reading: 11.59
